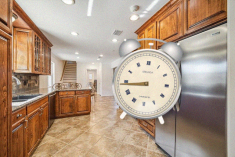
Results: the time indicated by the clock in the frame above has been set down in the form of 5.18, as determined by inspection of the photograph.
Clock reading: 8.44
